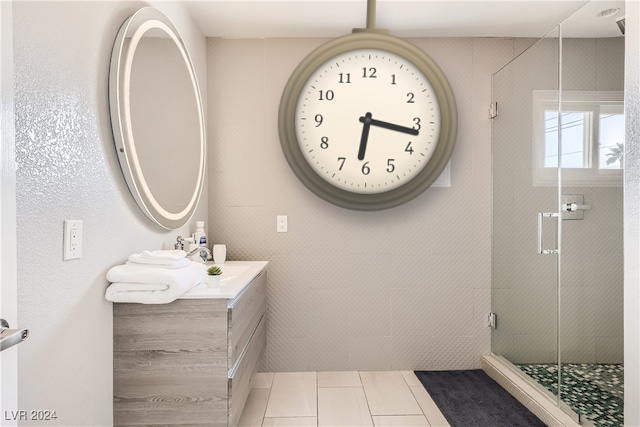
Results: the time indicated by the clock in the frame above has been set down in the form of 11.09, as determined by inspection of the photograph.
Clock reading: 6.17
